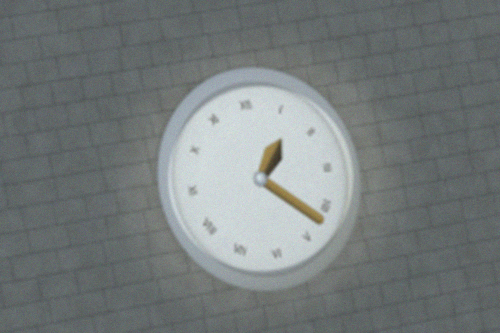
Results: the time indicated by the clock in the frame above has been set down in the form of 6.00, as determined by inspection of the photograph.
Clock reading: 1.22
